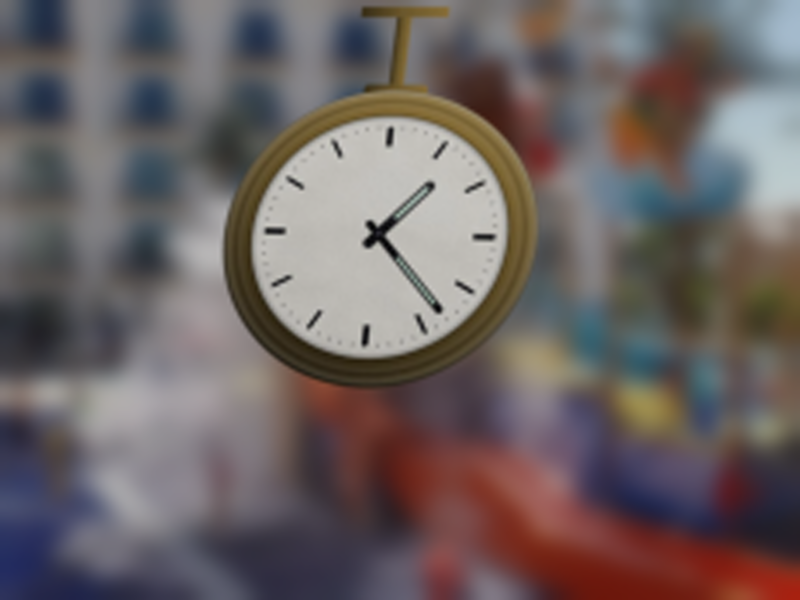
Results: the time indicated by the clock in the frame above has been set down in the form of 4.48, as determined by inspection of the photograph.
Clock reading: 1.23
